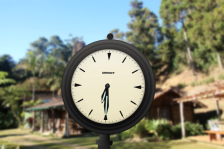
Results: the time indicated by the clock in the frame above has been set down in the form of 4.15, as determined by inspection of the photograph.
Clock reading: 6.30
